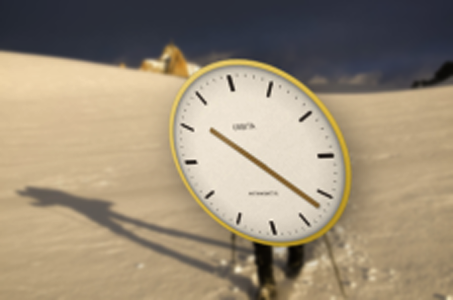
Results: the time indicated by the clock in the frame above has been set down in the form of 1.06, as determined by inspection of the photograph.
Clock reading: 10.22
